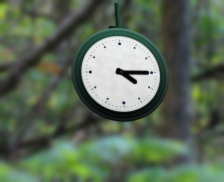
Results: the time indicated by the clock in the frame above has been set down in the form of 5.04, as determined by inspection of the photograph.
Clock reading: 4.15
